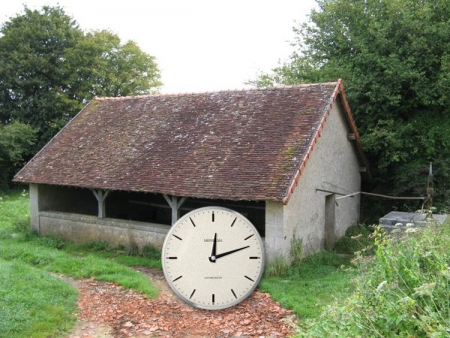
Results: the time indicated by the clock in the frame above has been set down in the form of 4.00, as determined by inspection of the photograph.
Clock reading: 12.12
